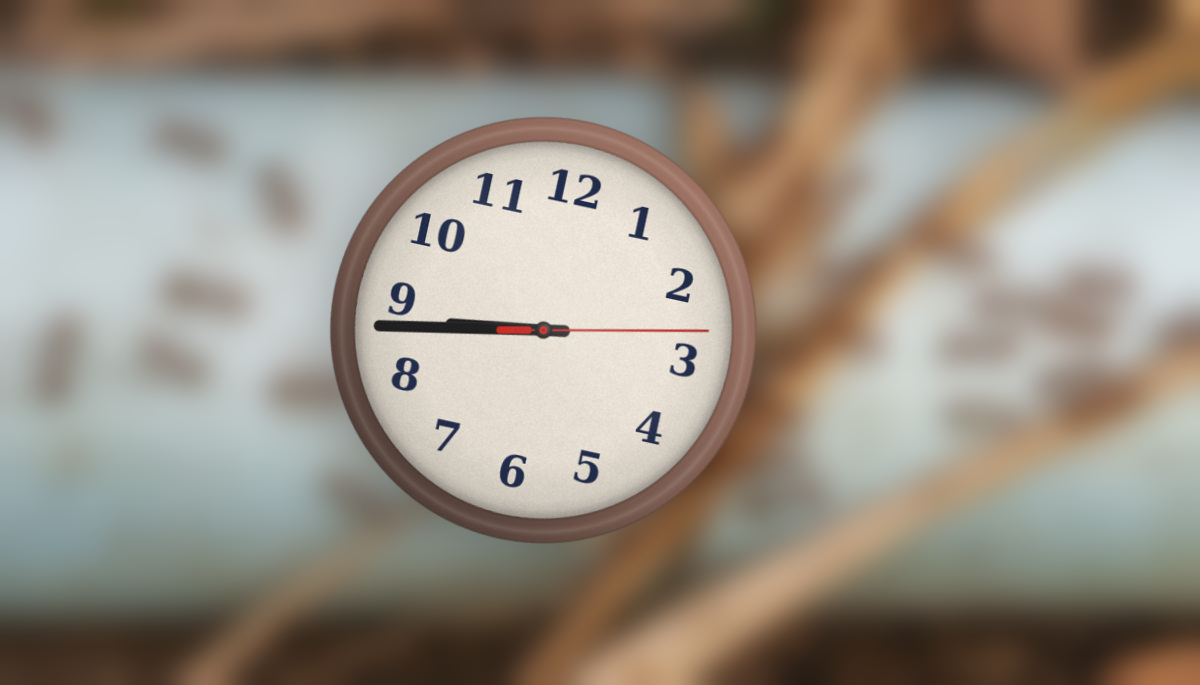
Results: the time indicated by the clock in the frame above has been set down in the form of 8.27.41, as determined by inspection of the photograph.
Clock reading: 8.43.13
